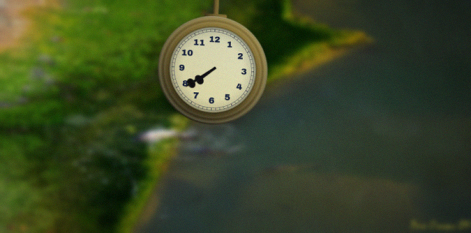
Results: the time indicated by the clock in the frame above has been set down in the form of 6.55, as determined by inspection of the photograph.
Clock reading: 7.39
